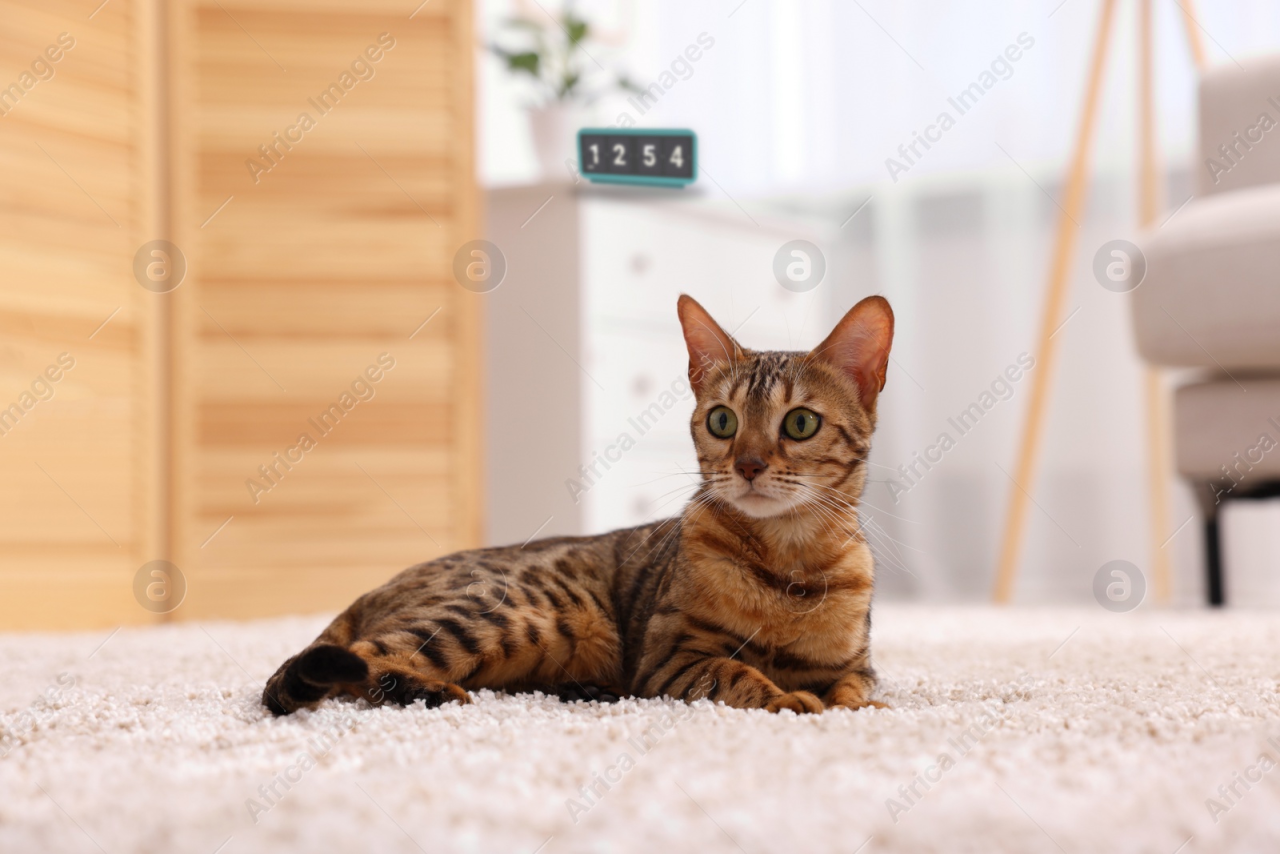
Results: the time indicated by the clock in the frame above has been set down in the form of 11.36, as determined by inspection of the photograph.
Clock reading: 12.54
